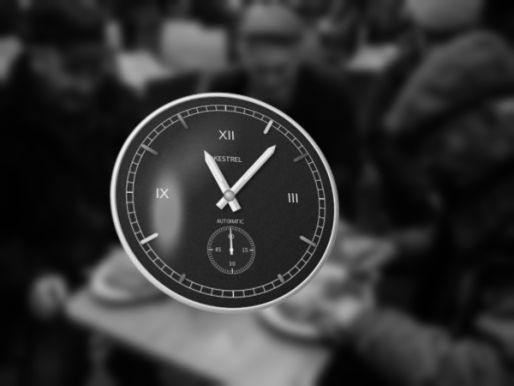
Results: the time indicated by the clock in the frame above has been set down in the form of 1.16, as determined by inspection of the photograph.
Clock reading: 11.07
